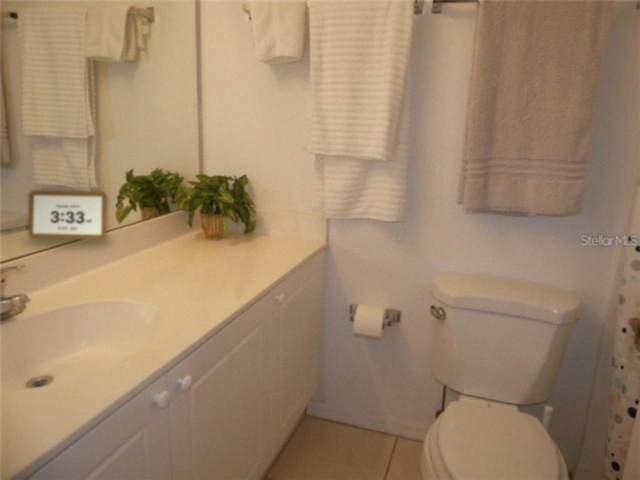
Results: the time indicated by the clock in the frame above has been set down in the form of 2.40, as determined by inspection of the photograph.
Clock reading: 3.33
